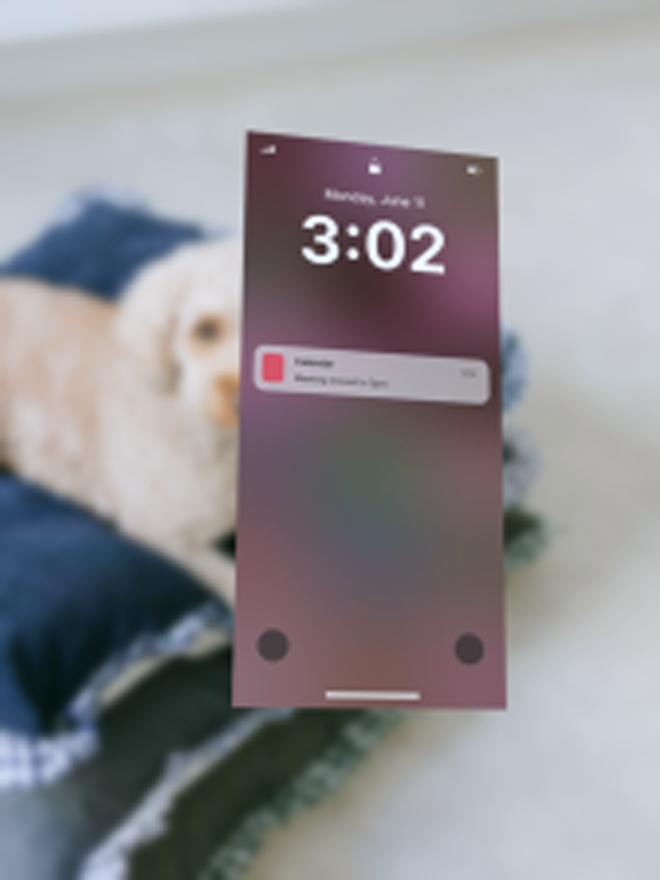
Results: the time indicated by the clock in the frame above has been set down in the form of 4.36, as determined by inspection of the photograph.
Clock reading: 3.02
